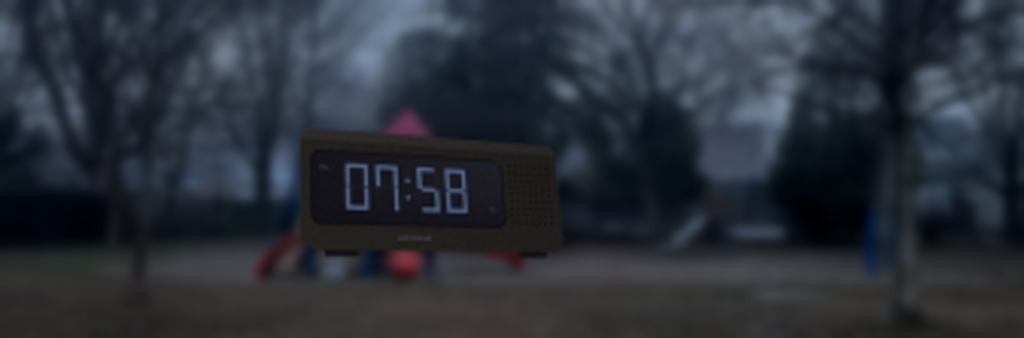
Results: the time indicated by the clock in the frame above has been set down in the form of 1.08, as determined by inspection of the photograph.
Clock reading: 7.58
